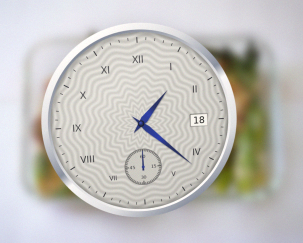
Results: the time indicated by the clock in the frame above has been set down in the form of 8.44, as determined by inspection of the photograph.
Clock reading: 1.22
